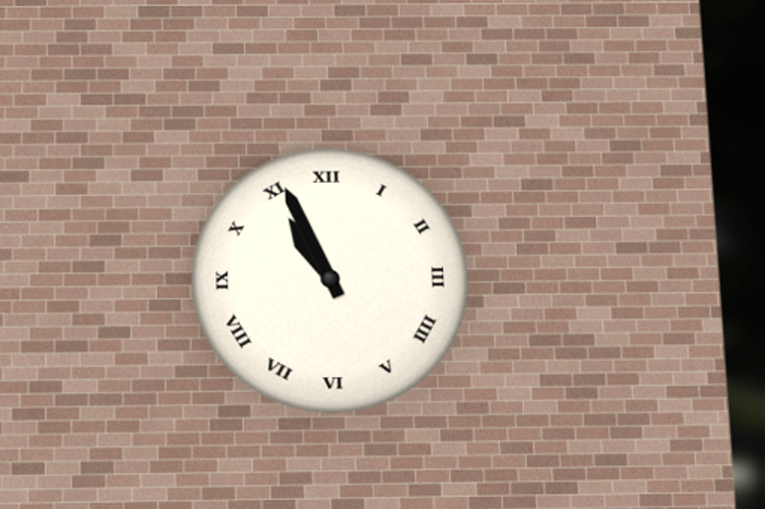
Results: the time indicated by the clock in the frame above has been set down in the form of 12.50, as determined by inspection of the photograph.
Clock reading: 10.56
